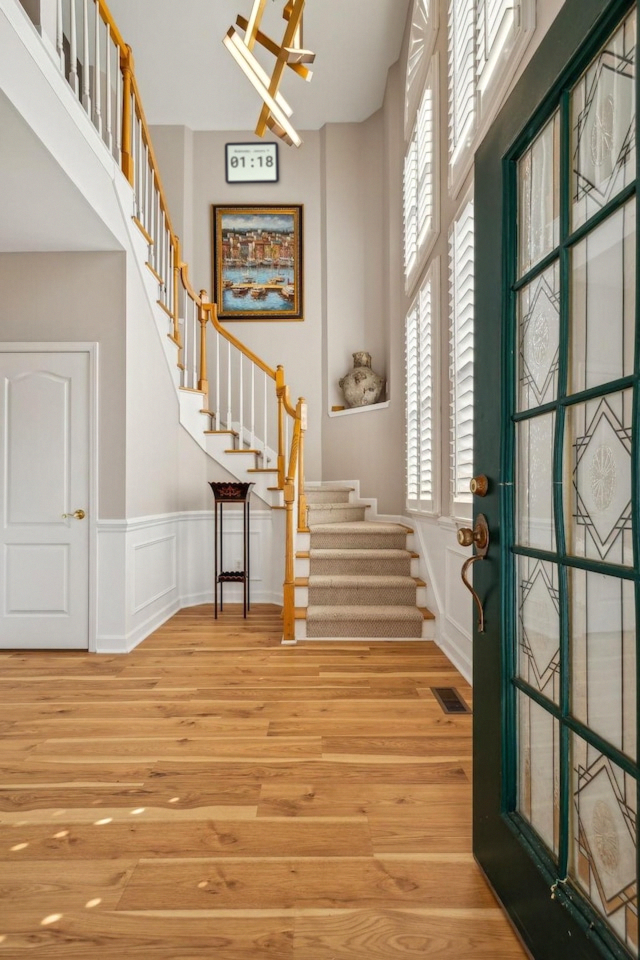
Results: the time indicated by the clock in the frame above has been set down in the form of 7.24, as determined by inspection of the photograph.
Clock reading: 1.18
